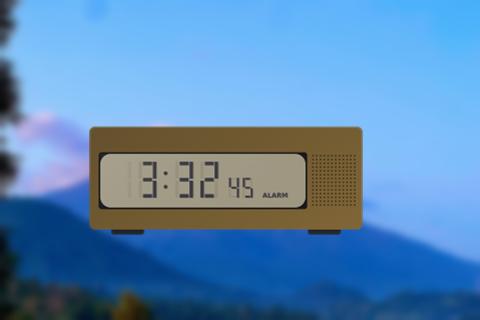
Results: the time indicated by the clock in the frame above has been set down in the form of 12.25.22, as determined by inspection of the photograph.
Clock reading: 3.32.45
